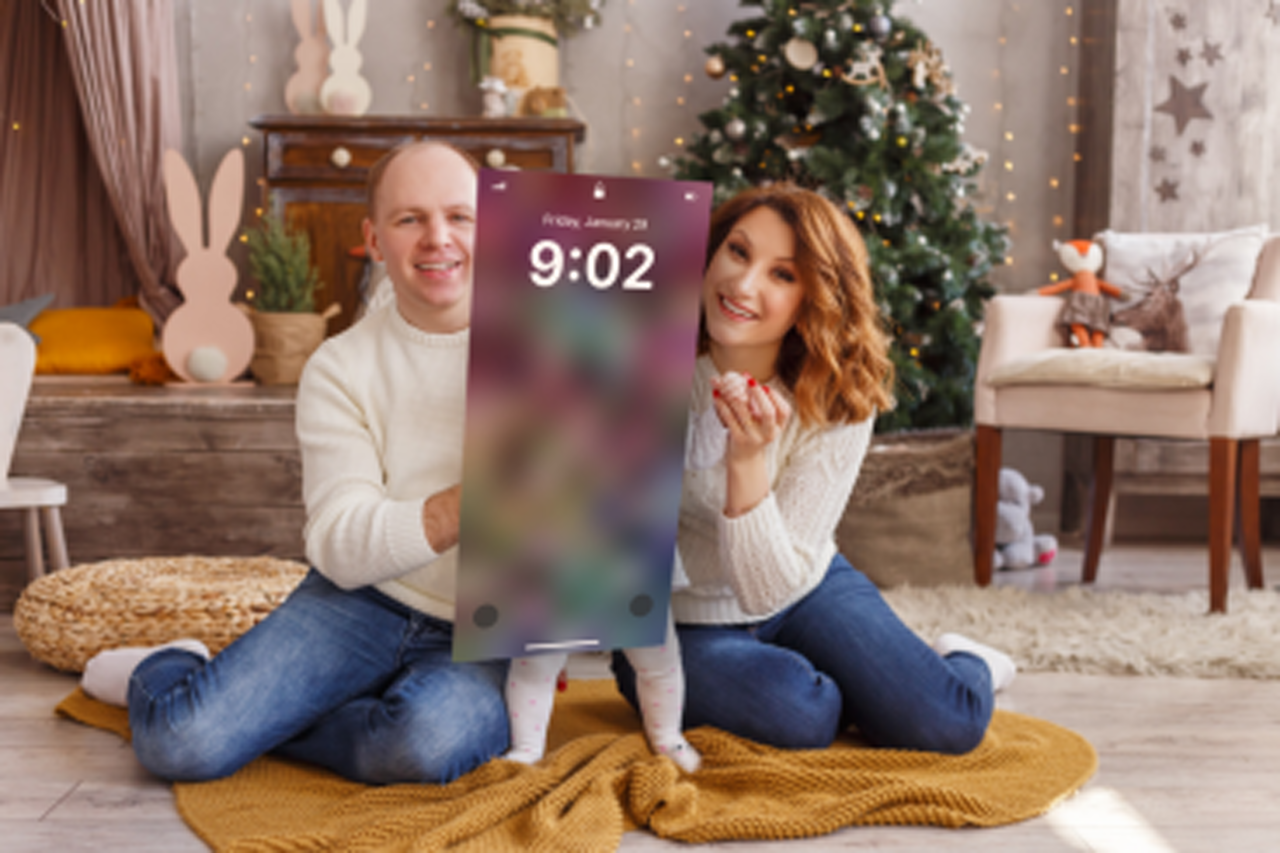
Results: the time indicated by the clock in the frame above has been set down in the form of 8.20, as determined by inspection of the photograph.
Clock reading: 9.02
